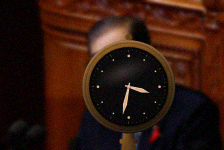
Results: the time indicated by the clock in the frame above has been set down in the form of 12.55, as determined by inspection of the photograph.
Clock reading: 3.32
